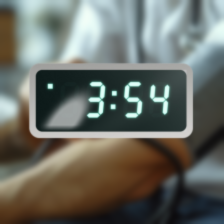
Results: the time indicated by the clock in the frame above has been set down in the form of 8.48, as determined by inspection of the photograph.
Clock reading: 3.54
